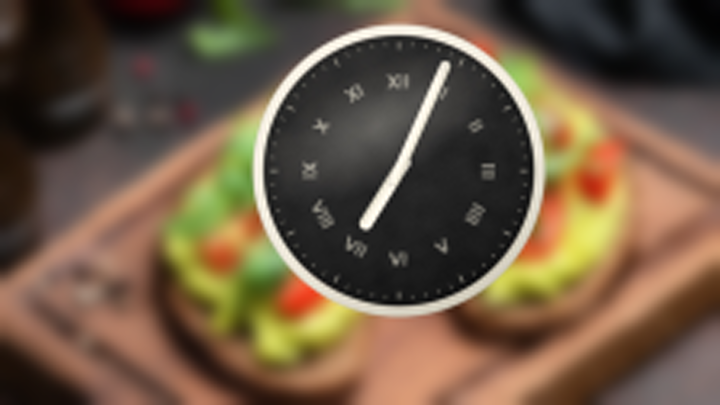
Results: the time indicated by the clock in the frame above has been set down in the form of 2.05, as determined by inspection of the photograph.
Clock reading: 7.04
